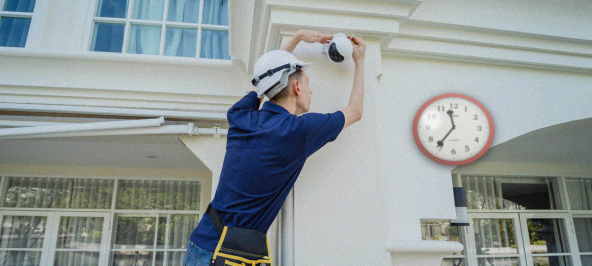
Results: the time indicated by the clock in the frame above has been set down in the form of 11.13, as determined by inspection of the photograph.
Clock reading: 11.36
